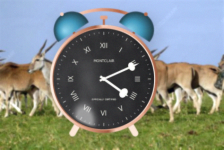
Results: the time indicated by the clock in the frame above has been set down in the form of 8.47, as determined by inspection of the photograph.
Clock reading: 4.11
